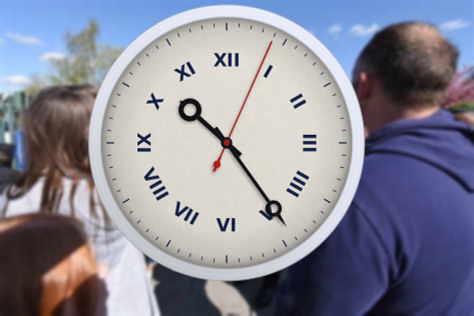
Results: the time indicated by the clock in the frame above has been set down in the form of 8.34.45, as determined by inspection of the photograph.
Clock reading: 10.24.04
